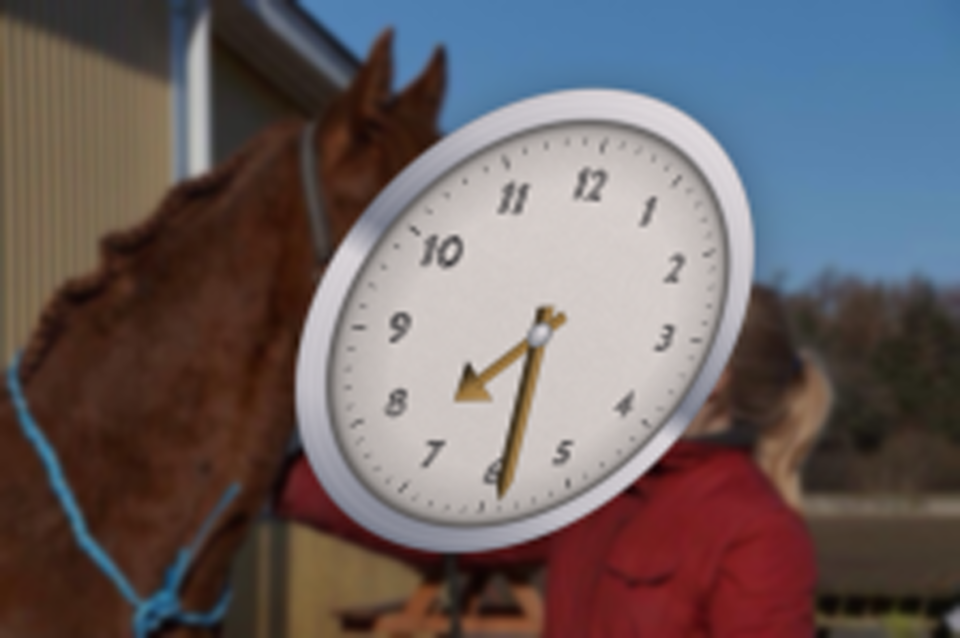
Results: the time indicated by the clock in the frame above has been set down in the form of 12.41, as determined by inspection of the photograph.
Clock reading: 7.29
